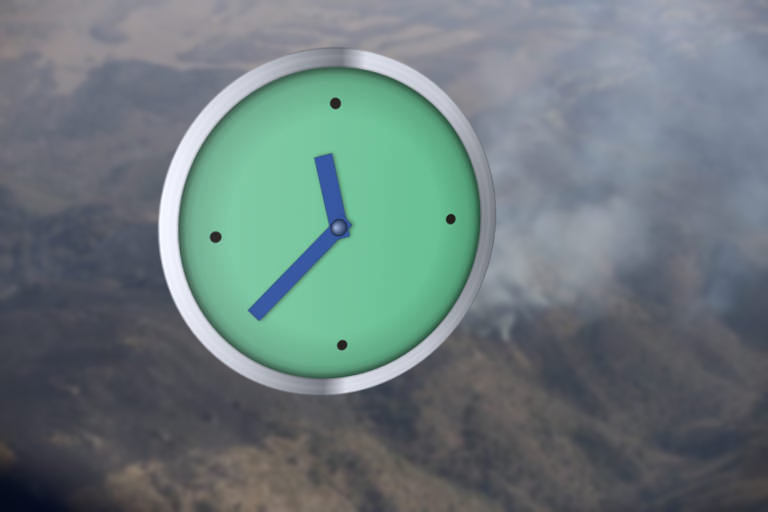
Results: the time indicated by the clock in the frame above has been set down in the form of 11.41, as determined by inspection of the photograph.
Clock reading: 11.38
